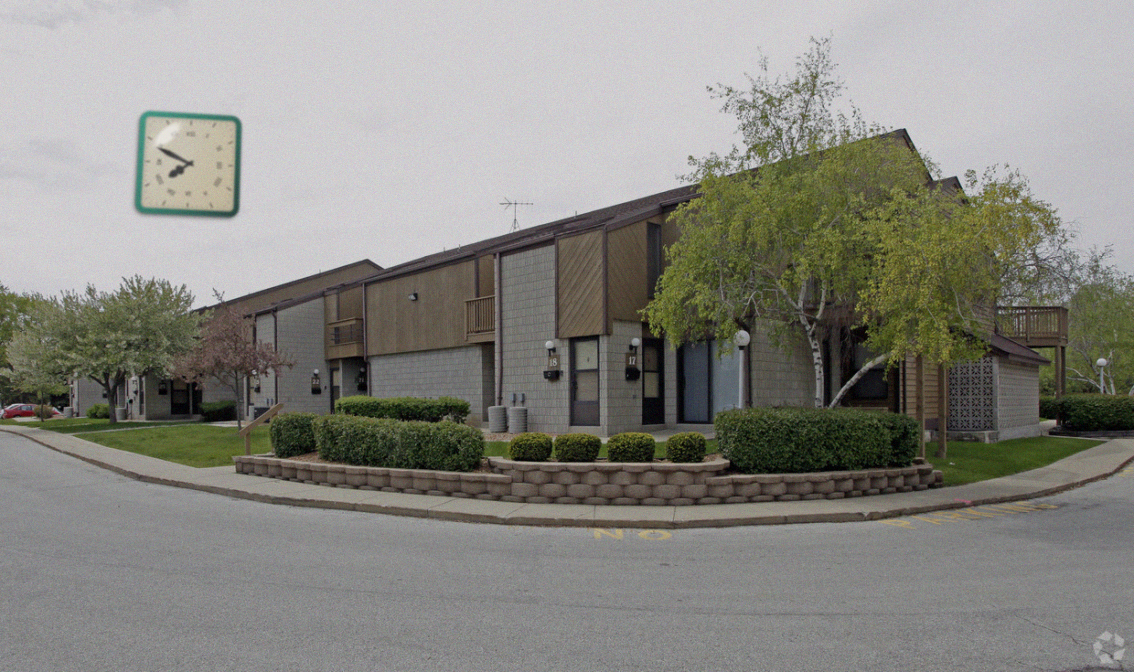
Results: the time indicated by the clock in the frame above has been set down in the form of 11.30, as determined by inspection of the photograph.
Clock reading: 7.49
